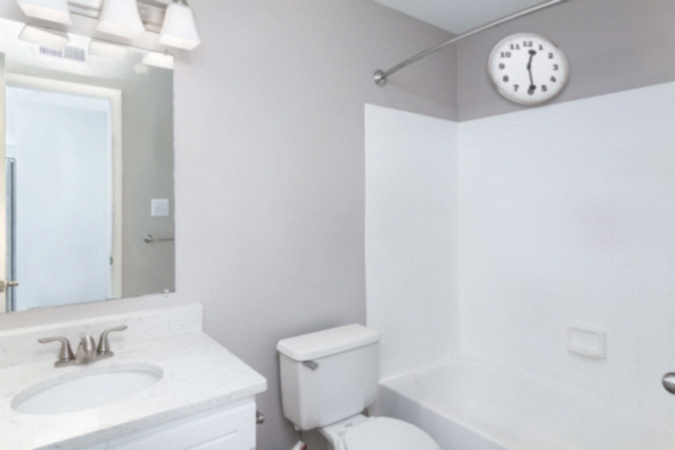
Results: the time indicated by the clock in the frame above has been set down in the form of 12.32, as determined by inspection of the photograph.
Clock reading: 12.29
